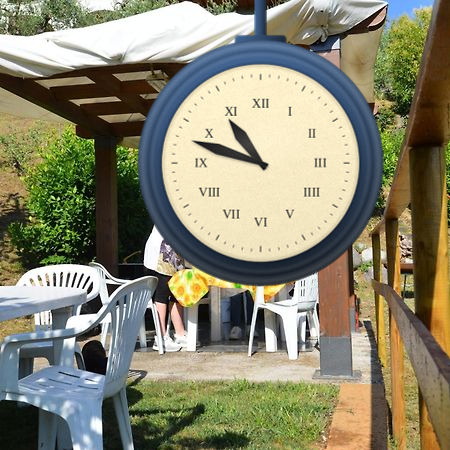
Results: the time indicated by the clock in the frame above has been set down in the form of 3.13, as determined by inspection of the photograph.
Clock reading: 10.48
